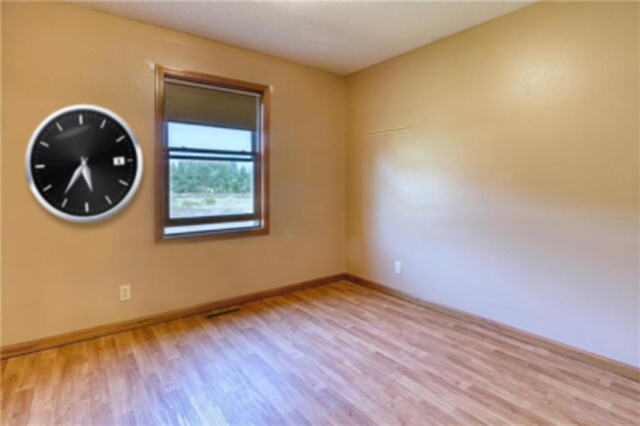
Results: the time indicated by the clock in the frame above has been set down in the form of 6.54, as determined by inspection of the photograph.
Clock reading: 5.36
